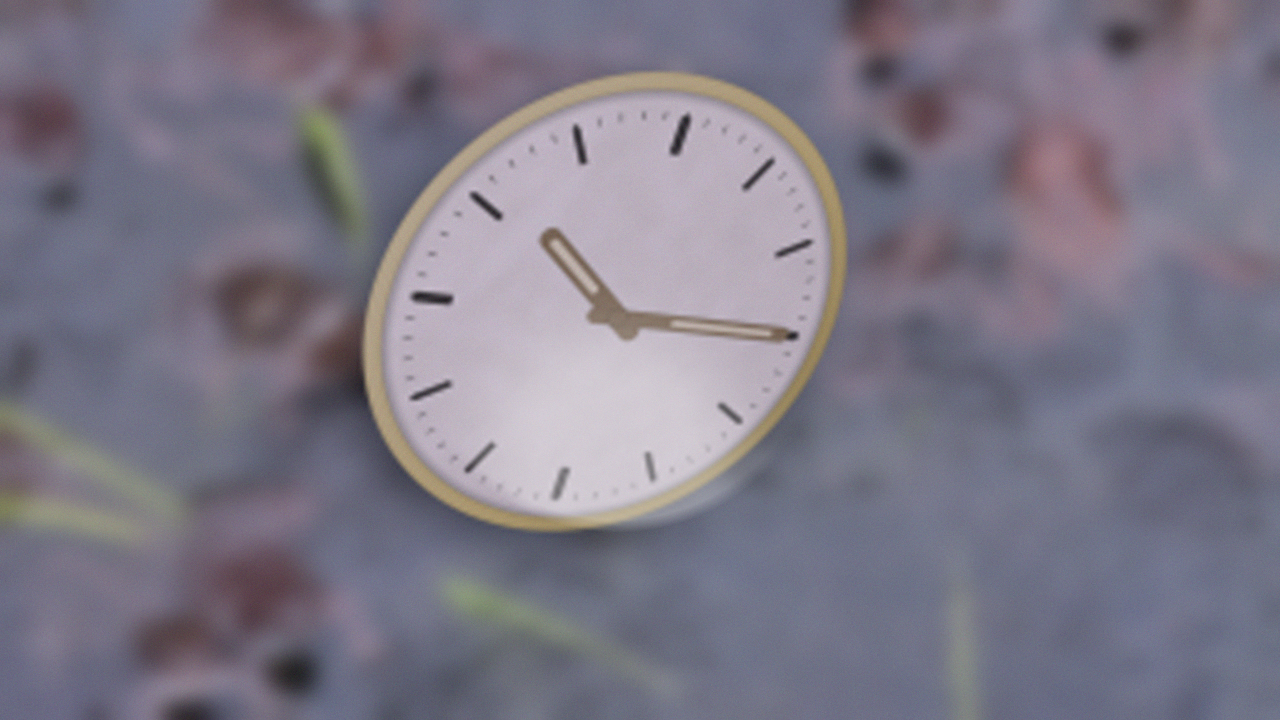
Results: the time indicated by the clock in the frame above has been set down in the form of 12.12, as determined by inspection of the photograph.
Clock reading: 10.15
